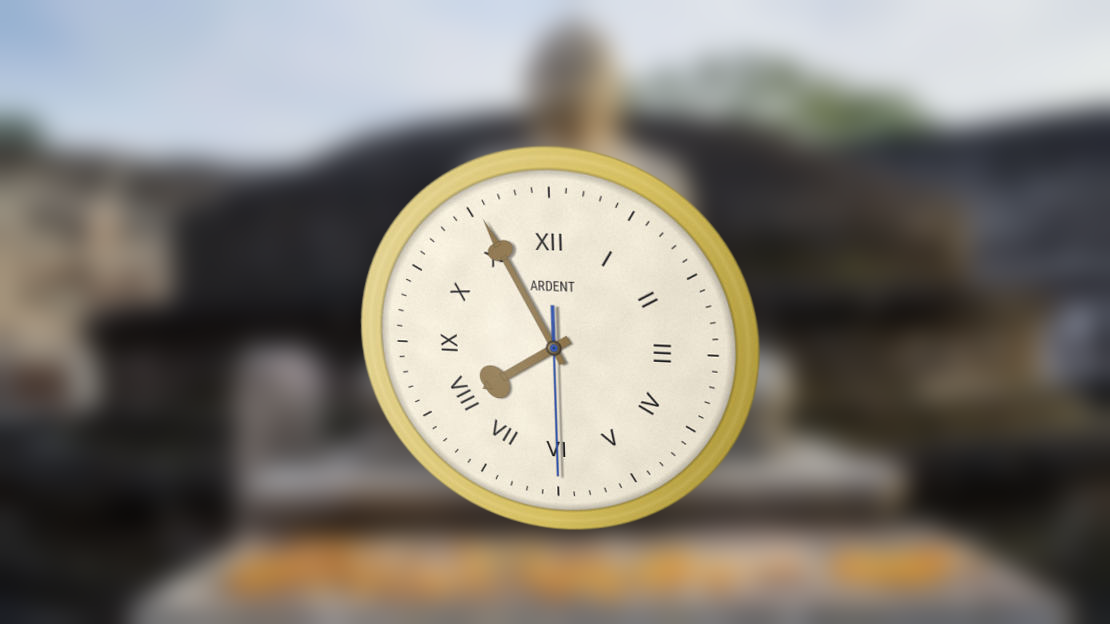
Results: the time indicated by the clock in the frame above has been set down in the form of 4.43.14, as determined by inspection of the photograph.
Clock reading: 7.55.30
